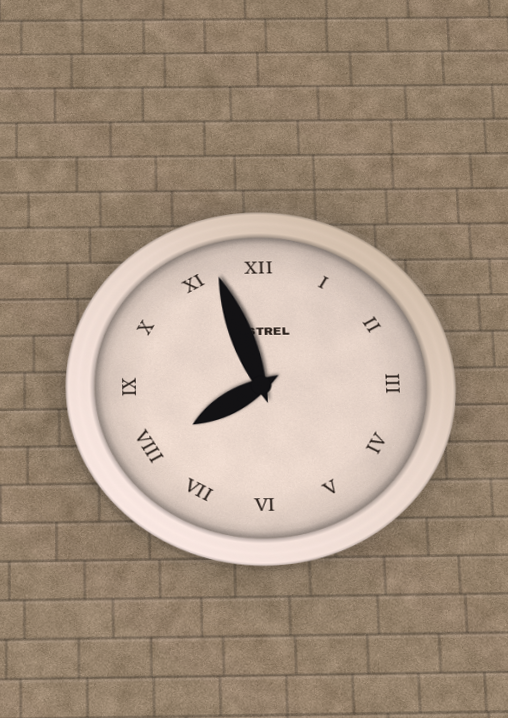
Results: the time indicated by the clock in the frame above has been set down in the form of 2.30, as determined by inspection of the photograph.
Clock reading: 7.57
